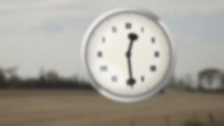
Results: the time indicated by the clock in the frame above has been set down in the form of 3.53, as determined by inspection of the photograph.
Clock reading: 12.29
